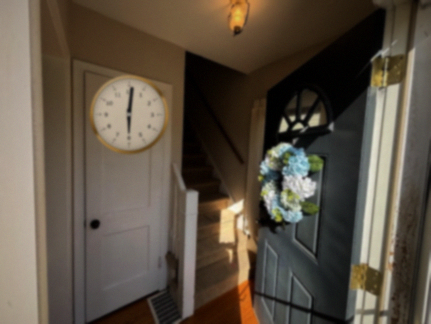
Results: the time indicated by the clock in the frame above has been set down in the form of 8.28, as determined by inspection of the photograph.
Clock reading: 6.01
